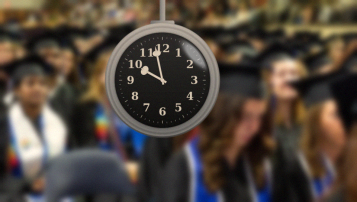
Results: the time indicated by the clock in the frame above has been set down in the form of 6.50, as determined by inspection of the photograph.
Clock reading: 9.58
